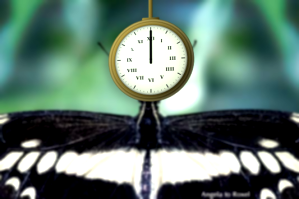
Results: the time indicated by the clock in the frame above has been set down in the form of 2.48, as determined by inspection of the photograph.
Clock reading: 12.00
